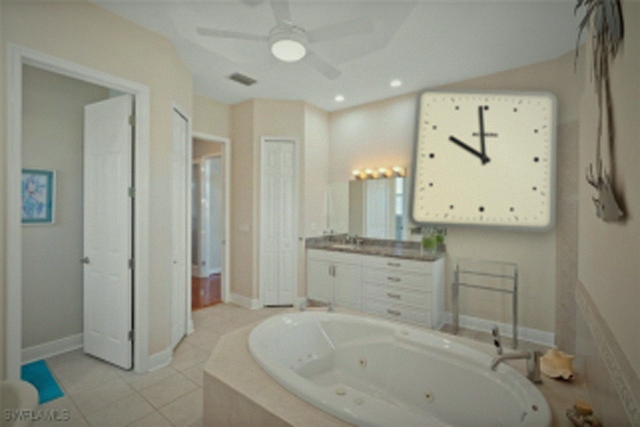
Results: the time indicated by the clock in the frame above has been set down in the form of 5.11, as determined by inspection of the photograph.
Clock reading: 9.59
